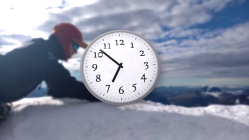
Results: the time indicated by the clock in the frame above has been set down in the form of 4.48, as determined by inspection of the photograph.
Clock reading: 6.52
